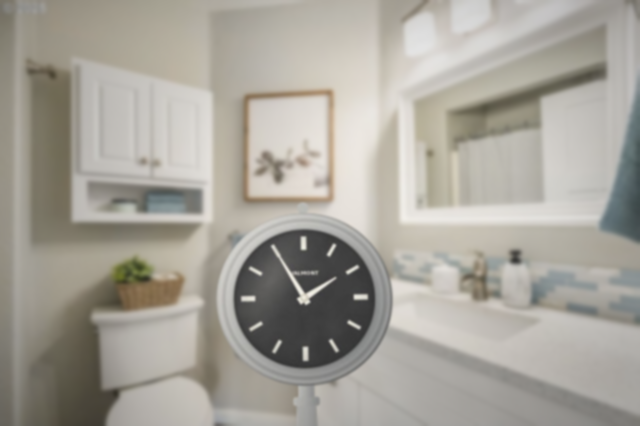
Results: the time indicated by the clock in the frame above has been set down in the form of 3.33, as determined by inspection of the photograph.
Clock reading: 1.55
